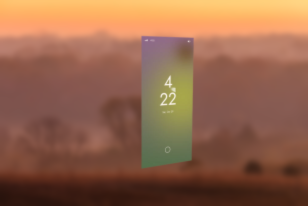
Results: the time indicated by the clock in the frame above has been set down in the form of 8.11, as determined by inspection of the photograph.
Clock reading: 4.22
